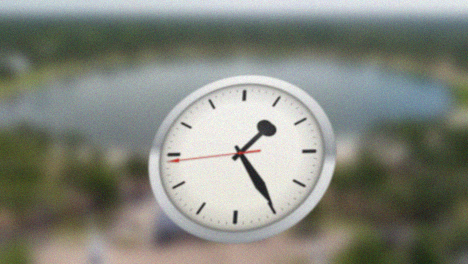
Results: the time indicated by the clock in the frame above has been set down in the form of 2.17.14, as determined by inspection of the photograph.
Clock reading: 1.24.44
